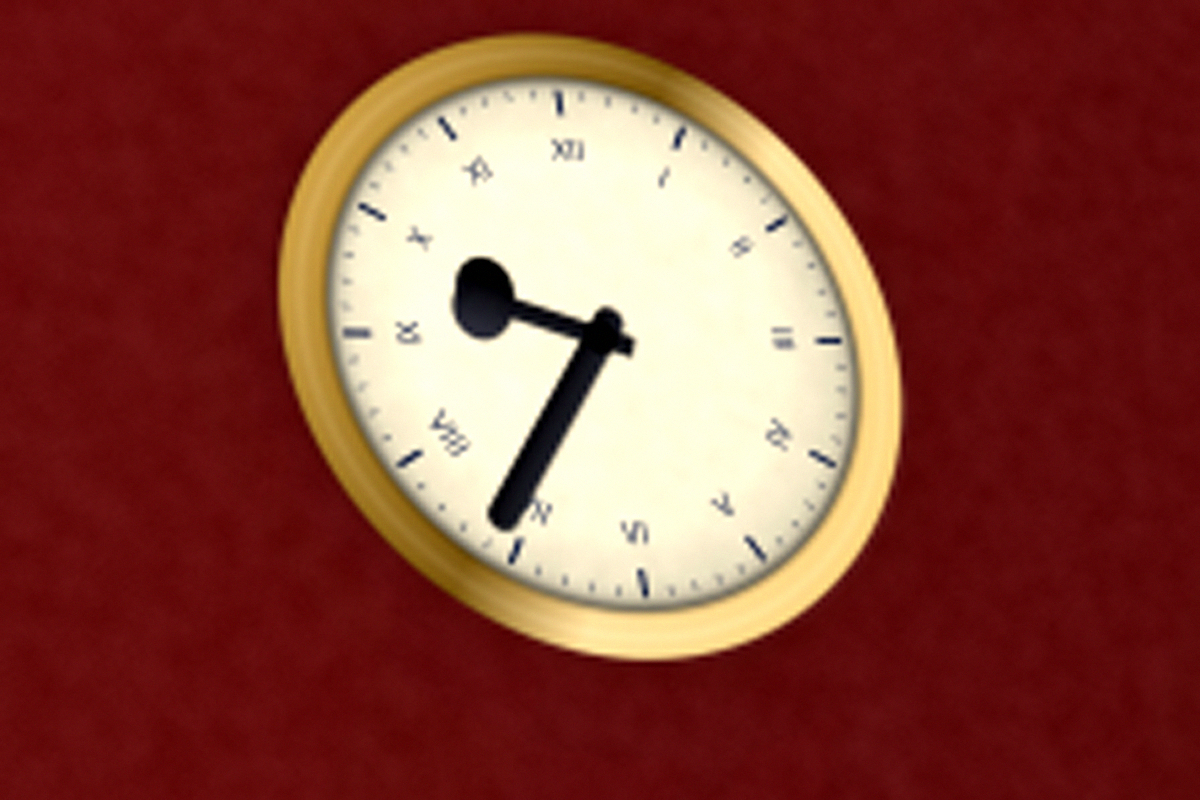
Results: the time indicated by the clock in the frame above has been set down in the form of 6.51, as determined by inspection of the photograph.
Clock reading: 9.36
